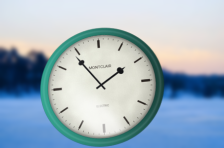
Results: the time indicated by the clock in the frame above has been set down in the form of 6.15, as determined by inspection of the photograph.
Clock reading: 1.54
